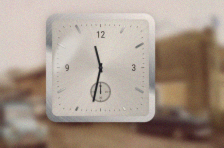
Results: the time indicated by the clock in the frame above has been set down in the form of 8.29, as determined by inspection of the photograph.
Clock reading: 11.32
